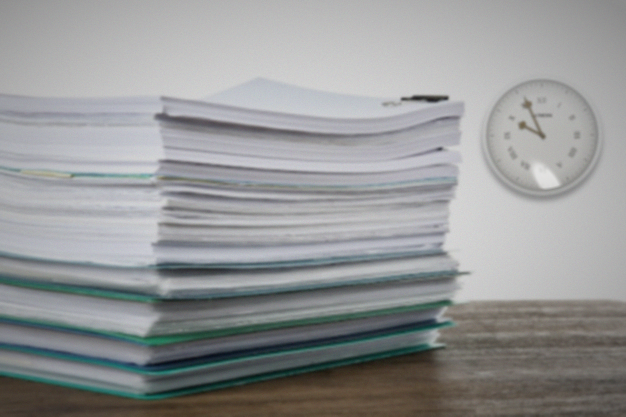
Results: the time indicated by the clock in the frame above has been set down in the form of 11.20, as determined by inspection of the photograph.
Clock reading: 9.56
